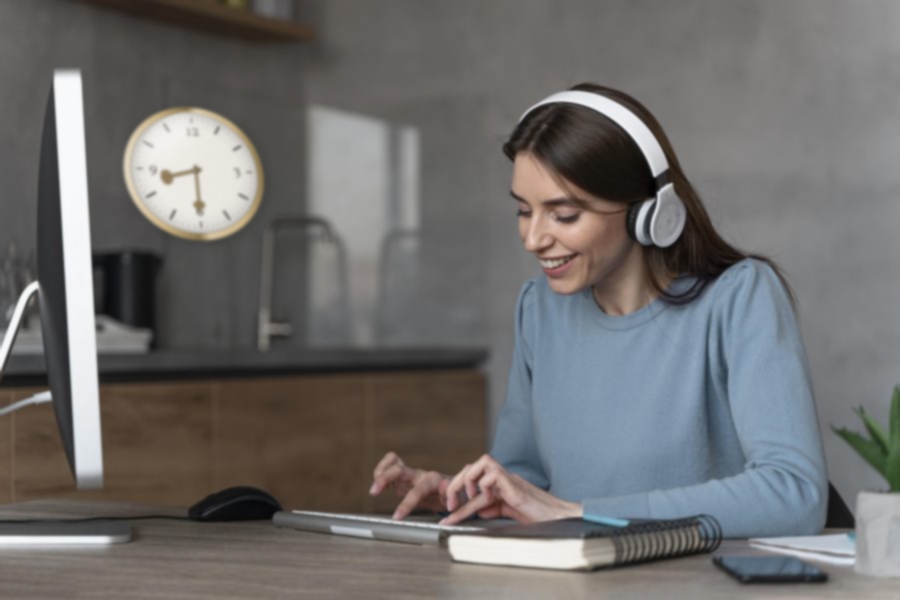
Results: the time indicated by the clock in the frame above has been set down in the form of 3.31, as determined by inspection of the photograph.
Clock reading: 8.30
